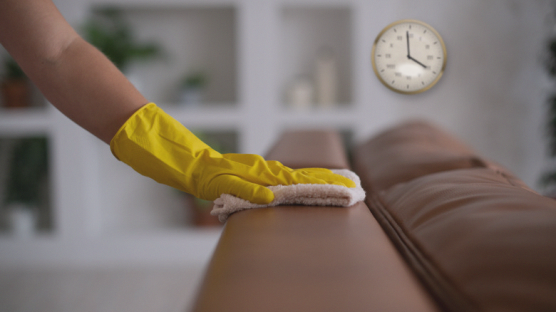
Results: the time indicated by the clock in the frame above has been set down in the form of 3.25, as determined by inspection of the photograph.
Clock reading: 3.59
